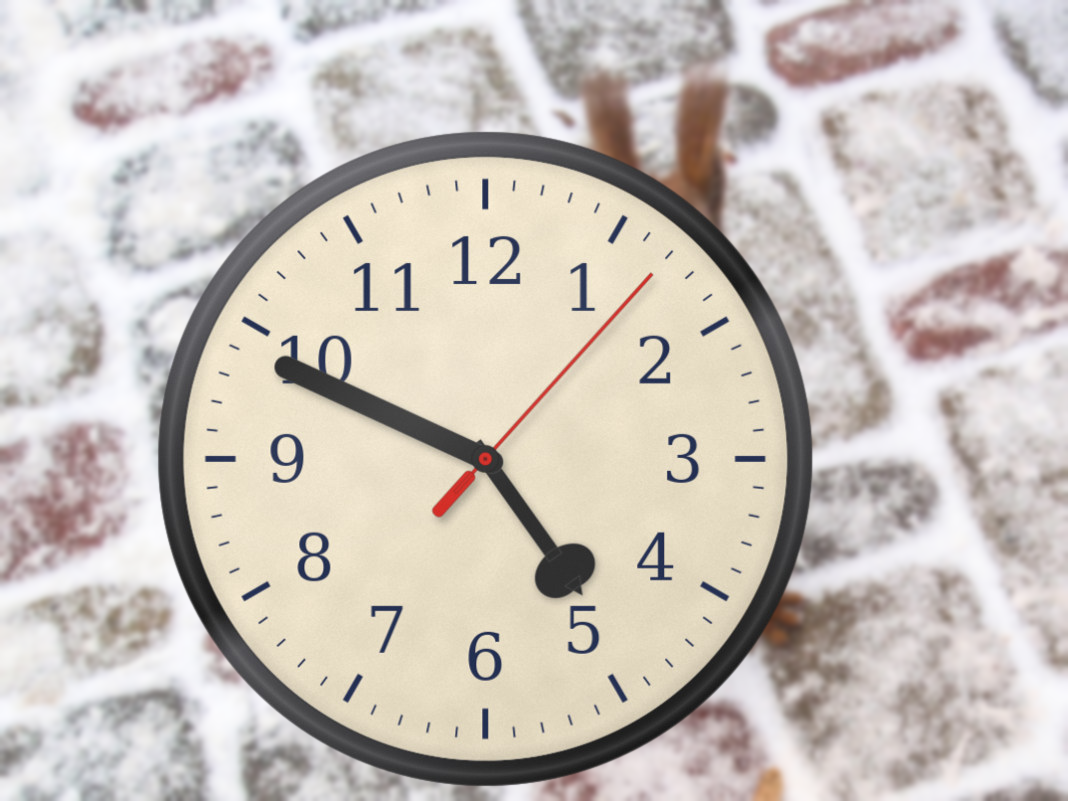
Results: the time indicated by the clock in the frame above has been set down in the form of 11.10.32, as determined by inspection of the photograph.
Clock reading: 4.49.07
